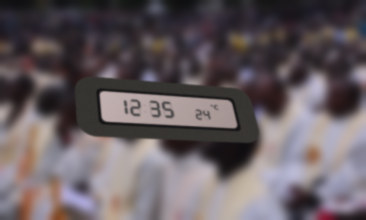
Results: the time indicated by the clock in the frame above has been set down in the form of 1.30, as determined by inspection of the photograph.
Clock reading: 12.35
